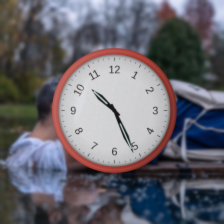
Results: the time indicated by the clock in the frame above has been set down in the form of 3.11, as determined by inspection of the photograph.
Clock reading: 10.26
